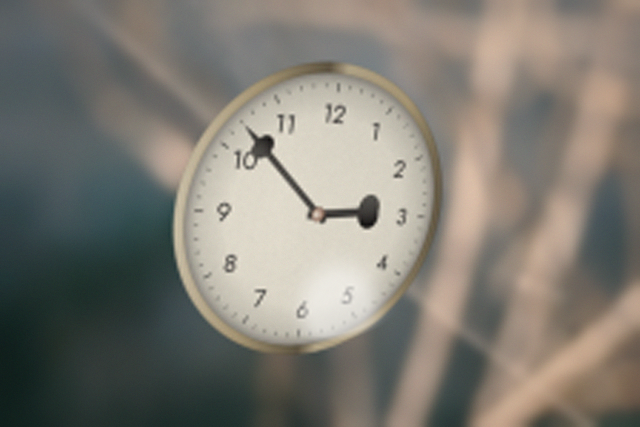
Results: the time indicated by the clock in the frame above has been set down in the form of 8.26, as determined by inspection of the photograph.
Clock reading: 2.52
